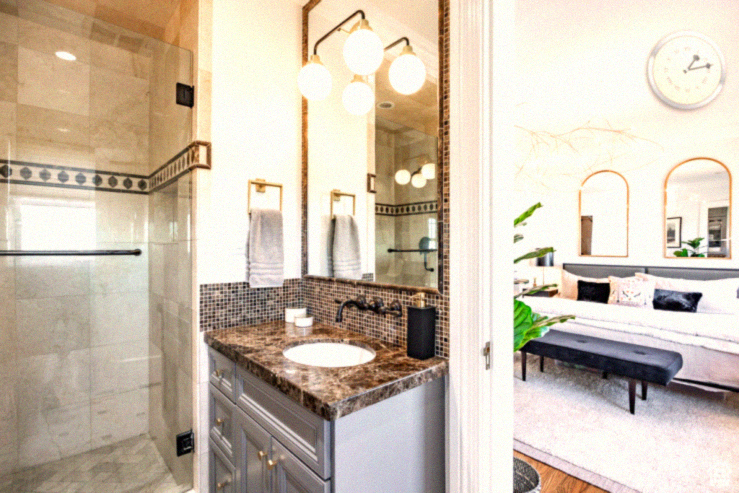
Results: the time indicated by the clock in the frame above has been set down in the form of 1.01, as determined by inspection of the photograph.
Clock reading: 1.13
